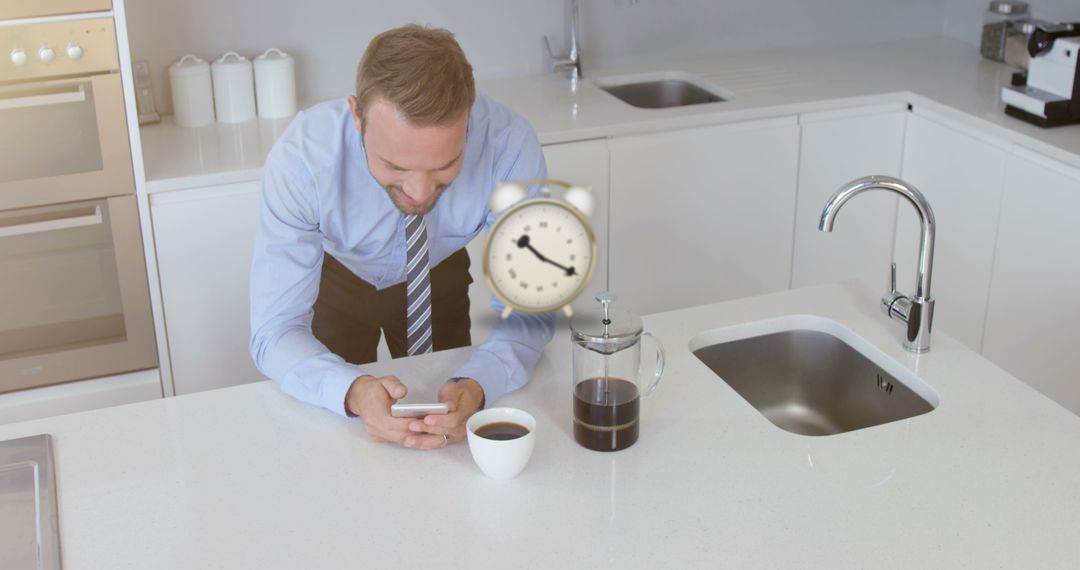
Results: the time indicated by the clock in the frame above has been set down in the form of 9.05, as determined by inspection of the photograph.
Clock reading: 10.19
